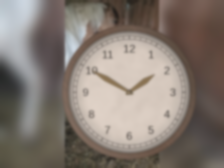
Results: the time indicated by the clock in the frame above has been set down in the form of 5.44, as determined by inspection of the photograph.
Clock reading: 1.50
